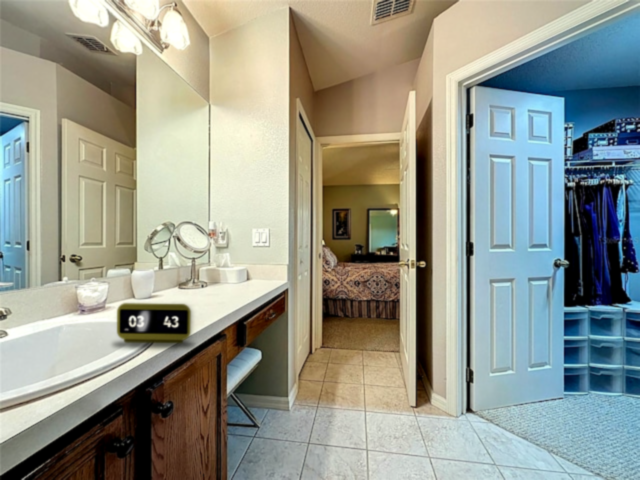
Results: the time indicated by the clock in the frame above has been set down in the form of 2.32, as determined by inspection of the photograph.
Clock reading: 3.43
